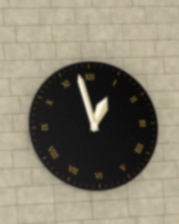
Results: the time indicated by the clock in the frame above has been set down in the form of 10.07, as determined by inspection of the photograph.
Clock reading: 12.58
